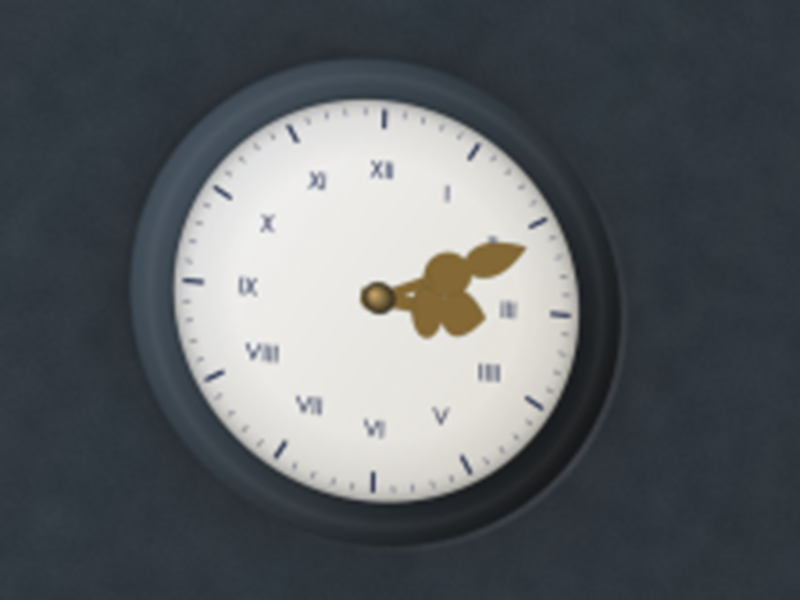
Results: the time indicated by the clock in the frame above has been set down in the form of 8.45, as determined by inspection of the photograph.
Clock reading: 3.11
